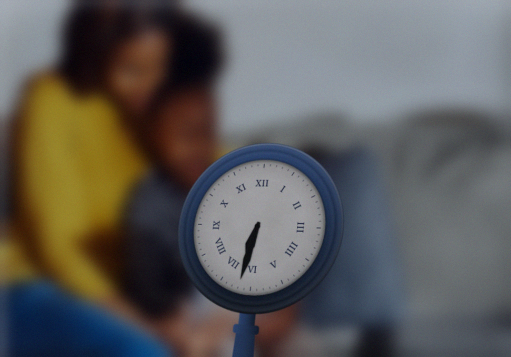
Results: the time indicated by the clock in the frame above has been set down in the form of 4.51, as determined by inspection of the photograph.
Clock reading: 6.32
